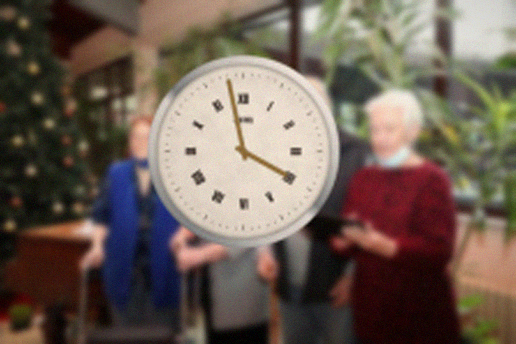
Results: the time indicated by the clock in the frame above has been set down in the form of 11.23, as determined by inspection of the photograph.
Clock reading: 3.58
